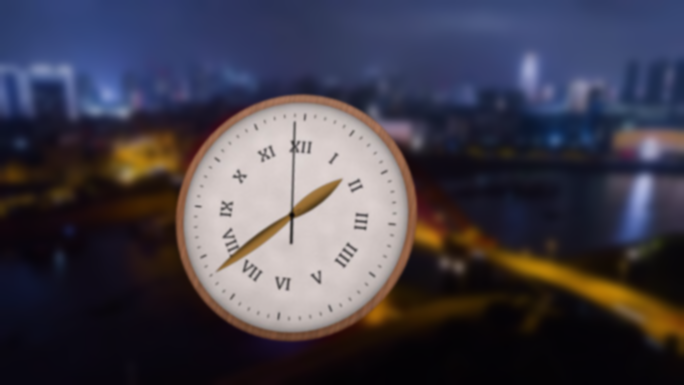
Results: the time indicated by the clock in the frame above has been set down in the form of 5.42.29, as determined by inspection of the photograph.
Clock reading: 1.37.59
